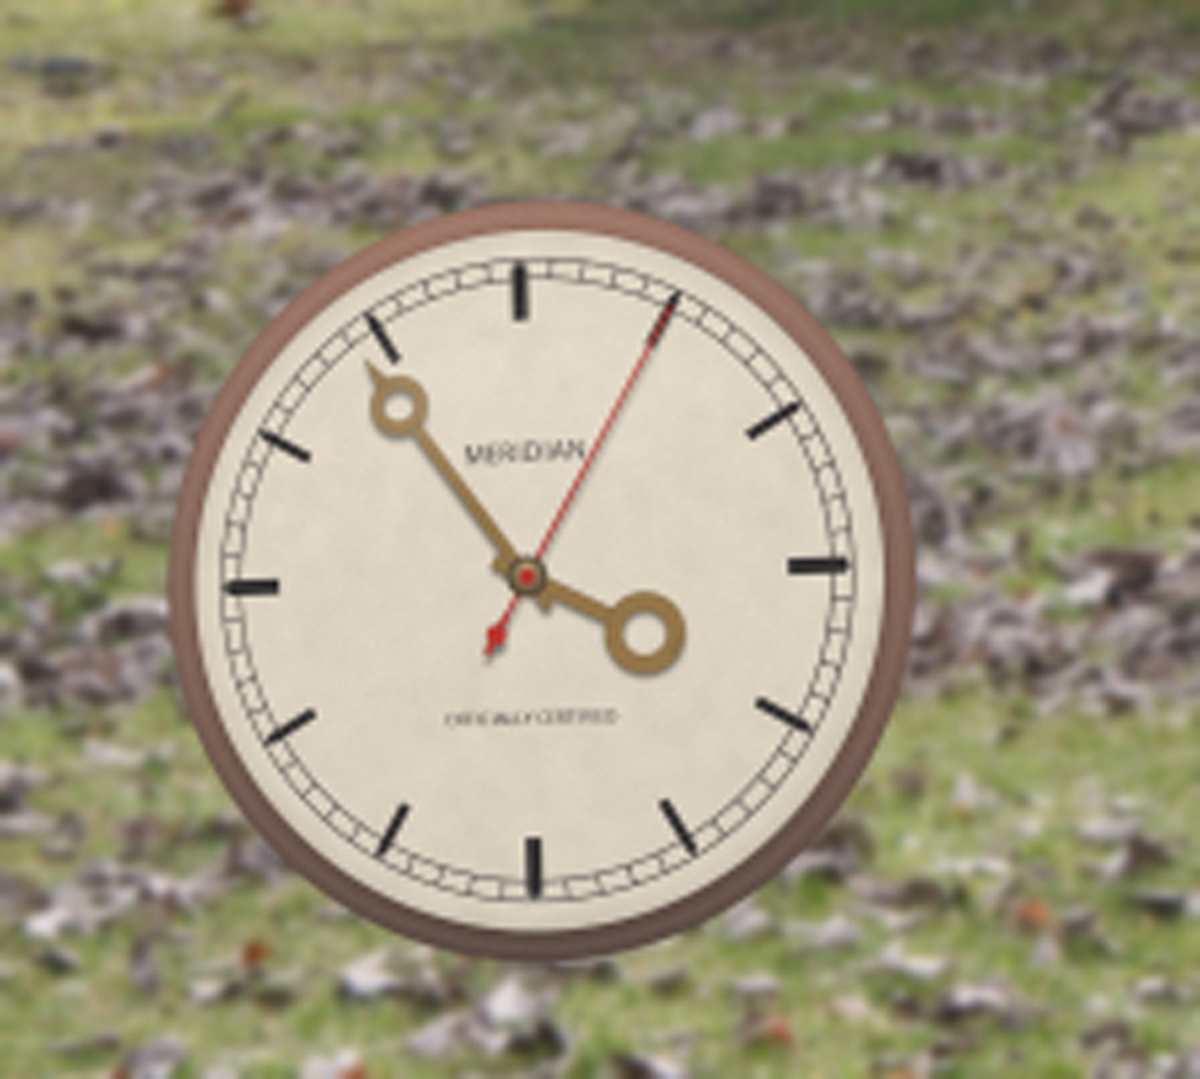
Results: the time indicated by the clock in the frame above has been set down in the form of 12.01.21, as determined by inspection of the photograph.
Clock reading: 3.54.05
